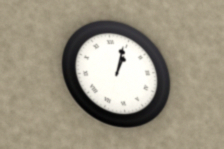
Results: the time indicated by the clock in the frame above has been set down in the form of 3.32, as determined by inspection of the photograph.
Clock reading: 1.04
